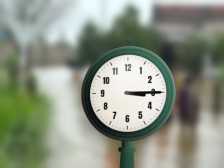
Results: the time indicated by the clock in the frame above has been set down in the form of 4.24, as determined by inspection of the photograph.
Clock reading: 3.15
